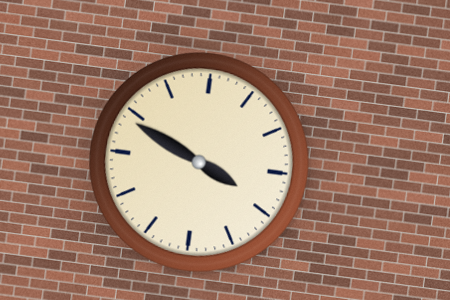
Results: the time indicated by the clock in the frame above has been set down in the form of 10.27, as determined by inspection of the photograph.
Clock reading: 3.49
